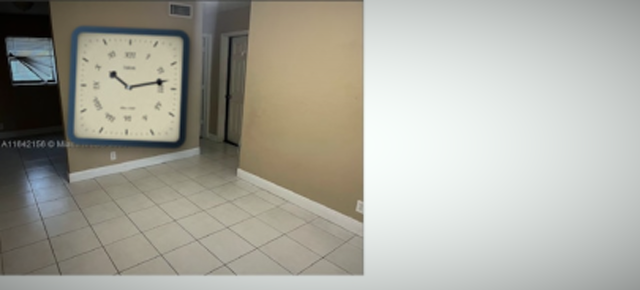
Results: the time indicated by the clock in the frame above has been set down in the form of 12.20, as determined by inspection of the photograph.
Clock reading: 10.13
